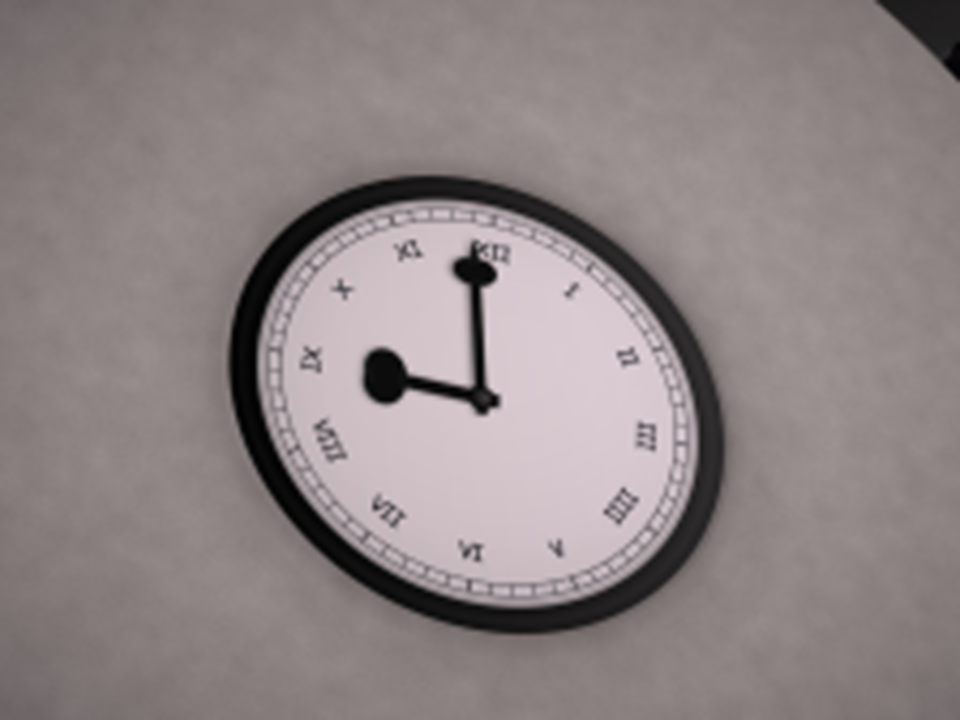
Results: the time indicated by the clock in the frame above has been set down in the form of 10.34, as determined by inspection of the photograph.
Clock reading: 8.59
